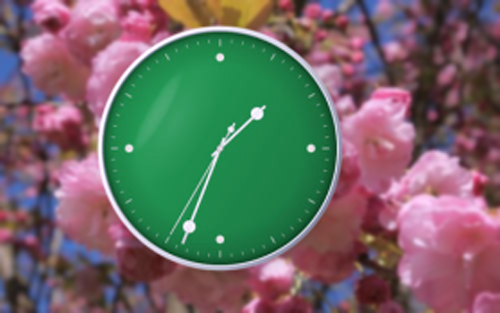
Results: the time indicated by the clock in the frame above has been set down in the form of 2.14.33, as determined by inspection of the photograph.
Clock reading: 1.33.35
